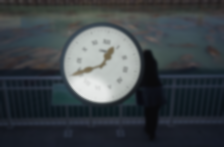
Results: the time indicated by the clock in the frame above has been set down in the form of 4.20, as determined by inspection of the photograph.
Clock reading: 12.40
